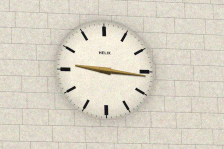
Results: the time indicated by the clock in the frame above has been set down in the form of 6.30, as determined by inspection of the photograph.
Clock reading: 9.16
